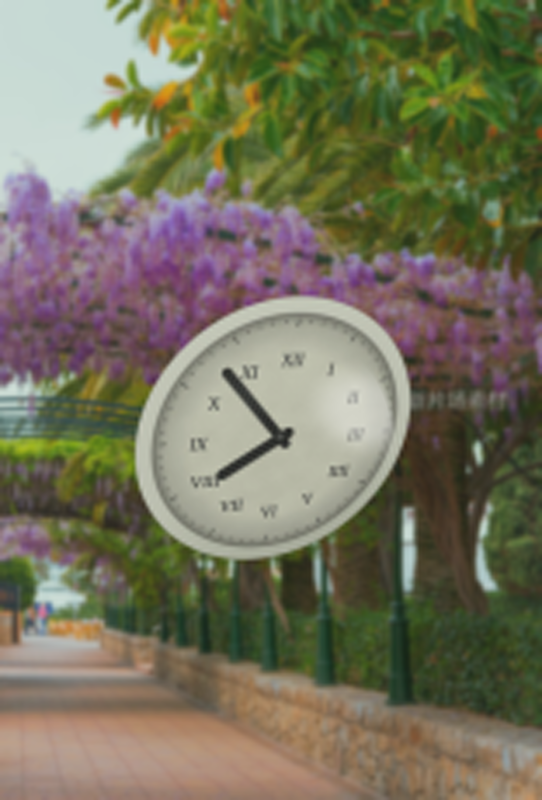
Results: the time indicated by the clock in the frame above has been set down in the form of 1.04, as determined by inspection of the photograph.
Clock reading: 7.53
